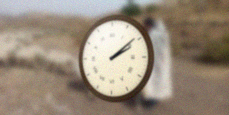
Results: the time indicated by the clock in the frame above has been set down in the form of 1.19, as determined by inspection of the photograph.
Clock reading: 2.09
